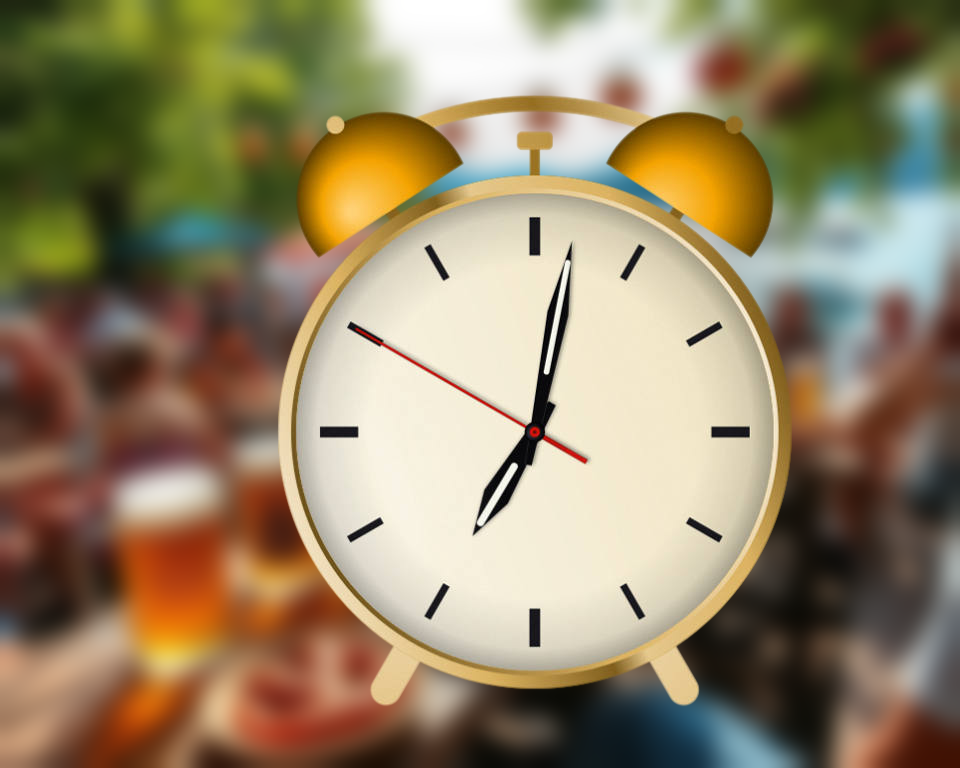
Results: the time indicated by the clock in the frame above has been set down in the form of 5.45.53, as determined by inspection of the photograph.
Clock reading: 7.01.50
